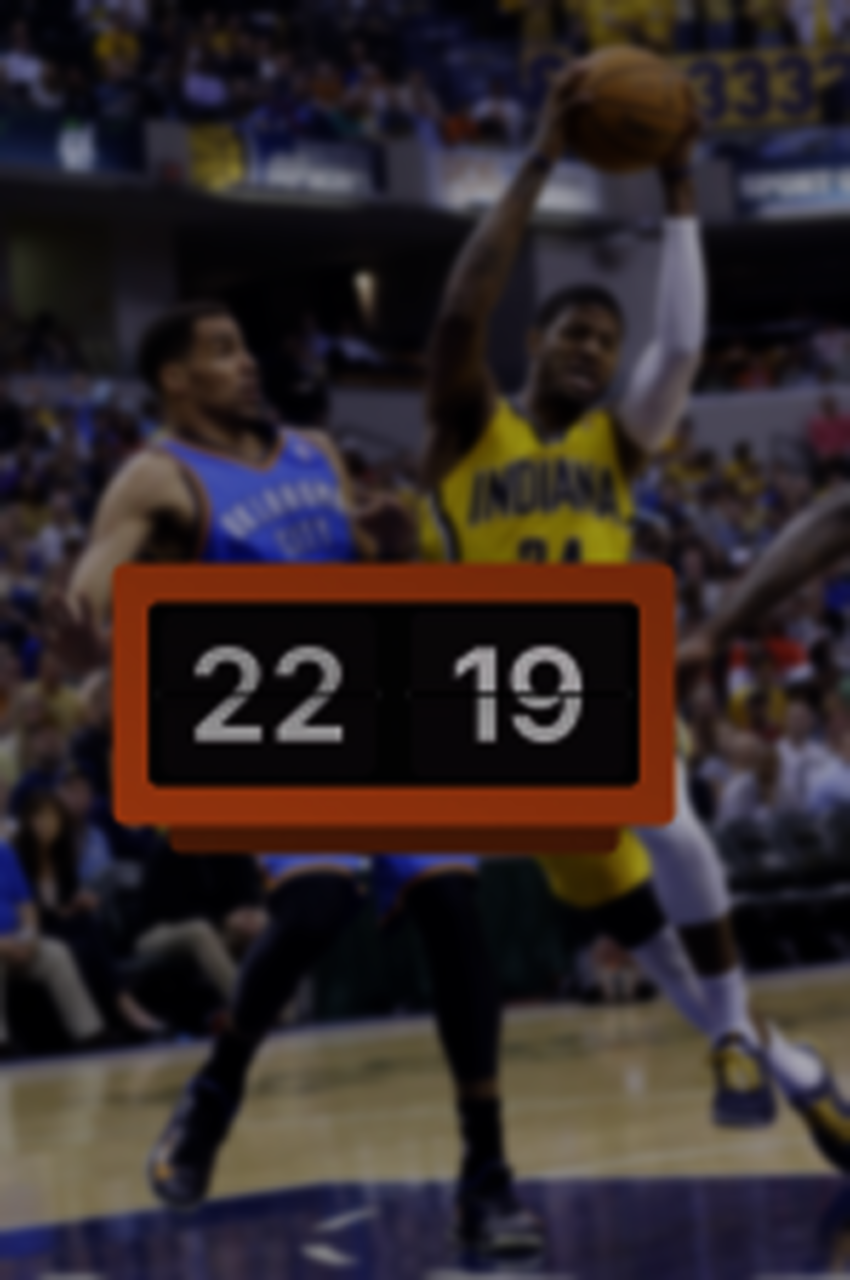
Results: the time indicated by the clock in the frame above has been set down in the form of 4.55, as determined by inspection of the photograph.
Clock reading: 22.19
